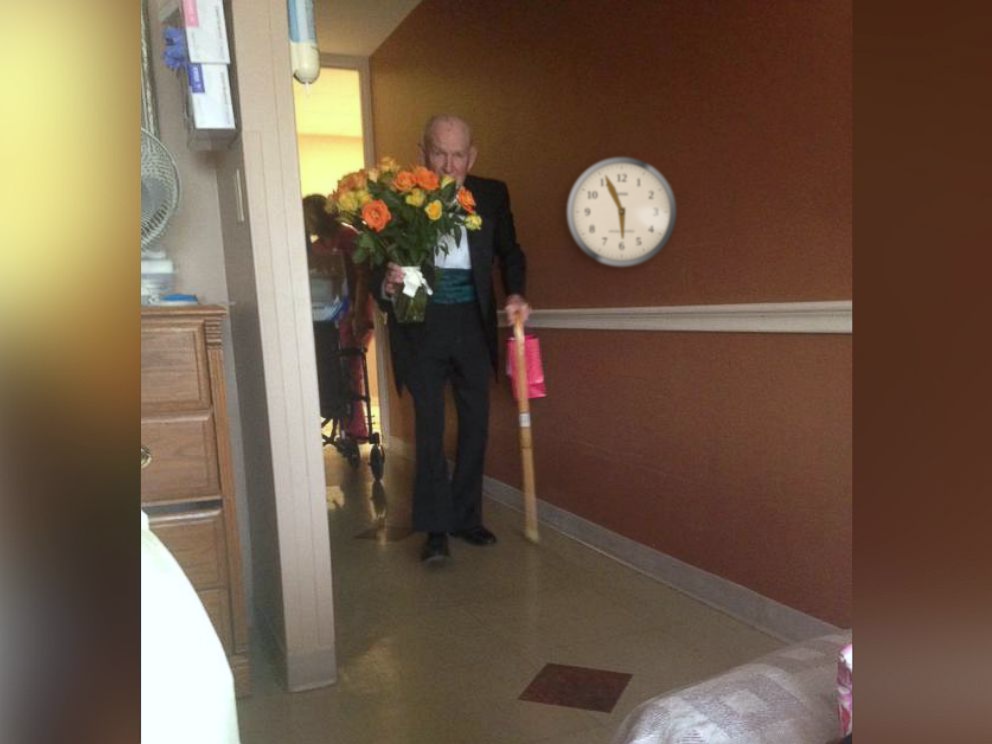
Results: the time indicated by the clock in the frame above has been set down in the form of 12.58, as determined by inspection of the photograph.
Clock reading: 5.56
